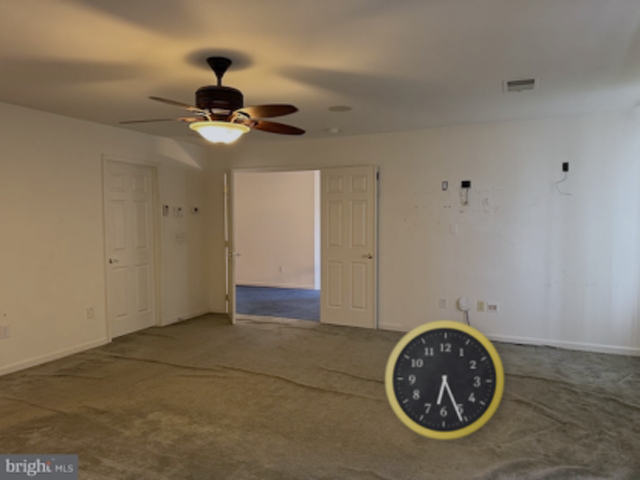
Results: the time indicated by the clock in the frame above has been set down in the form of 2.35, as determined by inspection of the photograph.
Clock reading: 6.26
